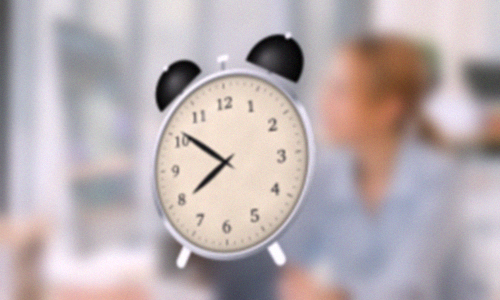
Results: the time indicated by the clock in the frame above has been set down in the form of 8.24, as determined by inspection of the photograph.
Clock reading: 7.51
